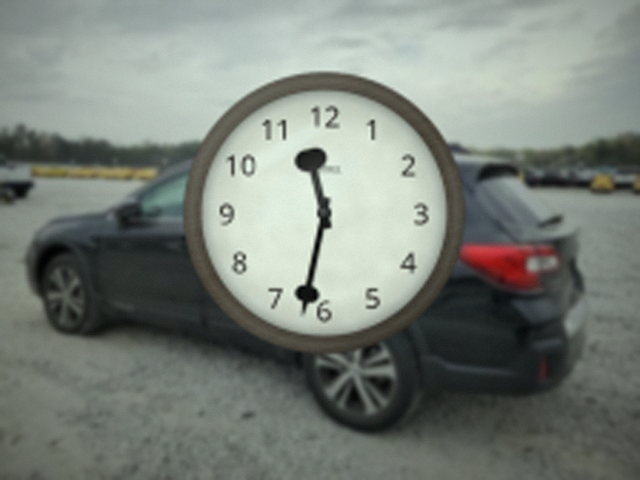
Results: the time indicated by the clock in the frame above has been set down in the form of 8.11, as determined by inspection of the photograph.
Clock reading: 11.32
